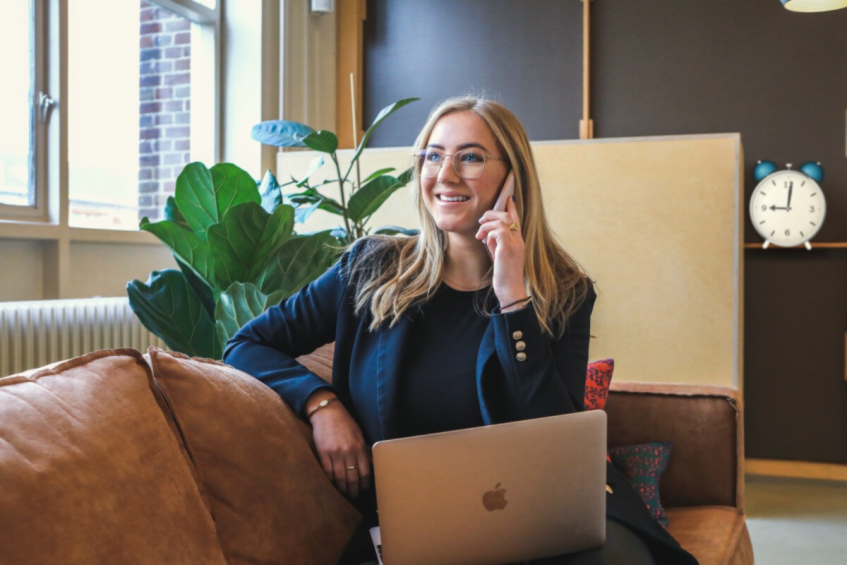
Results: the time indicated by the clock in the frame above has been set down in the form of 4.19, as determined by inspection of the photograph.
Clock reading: 9.01
